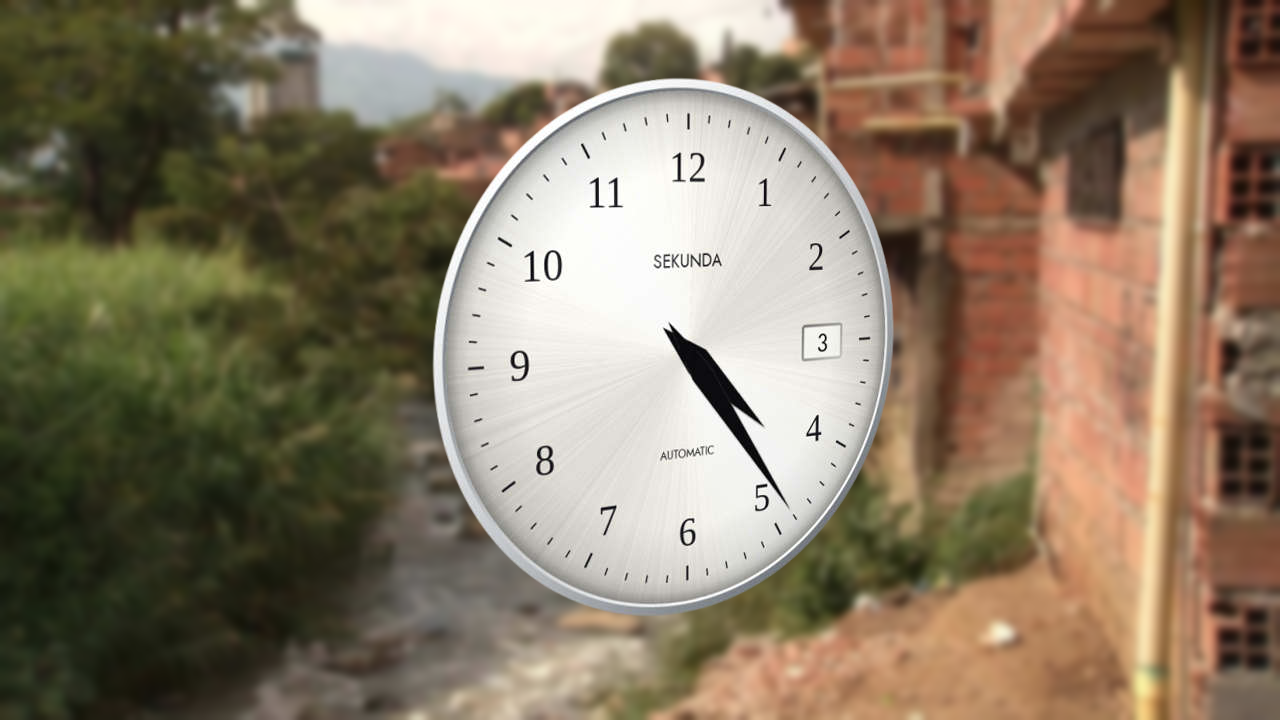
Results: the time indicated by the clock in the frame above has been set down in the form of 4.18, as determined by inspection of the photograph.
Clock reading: 4.24
